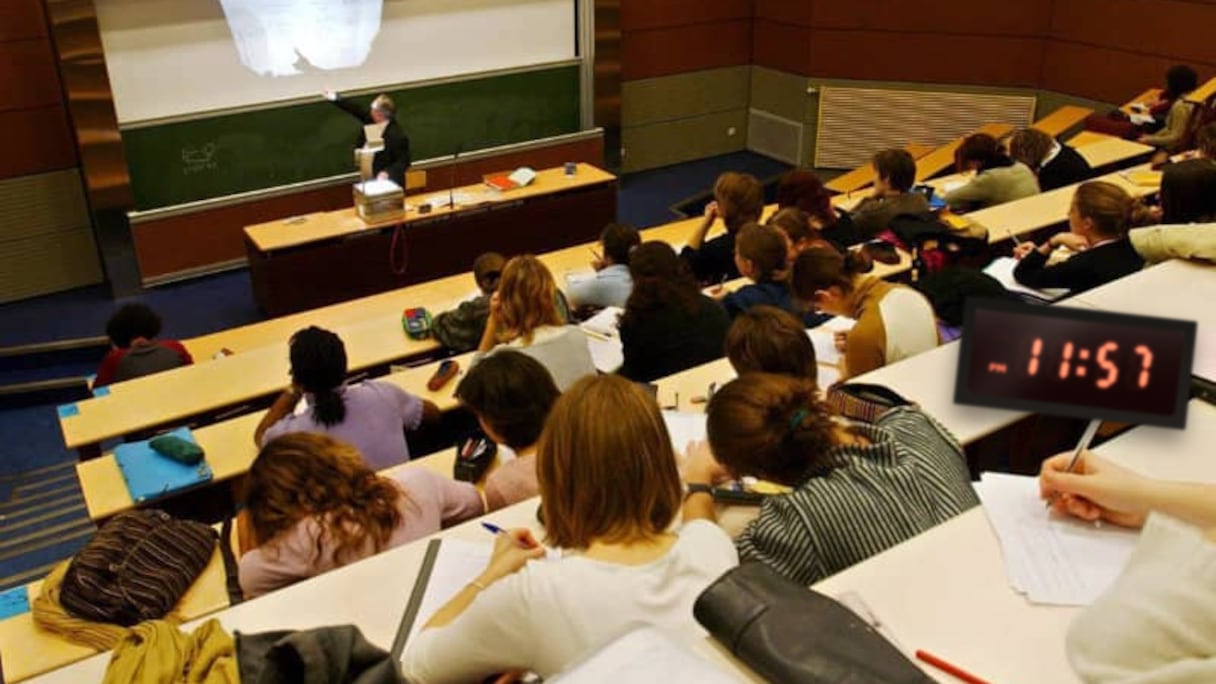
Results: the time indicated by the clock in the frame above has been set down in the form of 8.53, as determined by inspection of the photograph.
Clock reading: 11.57
